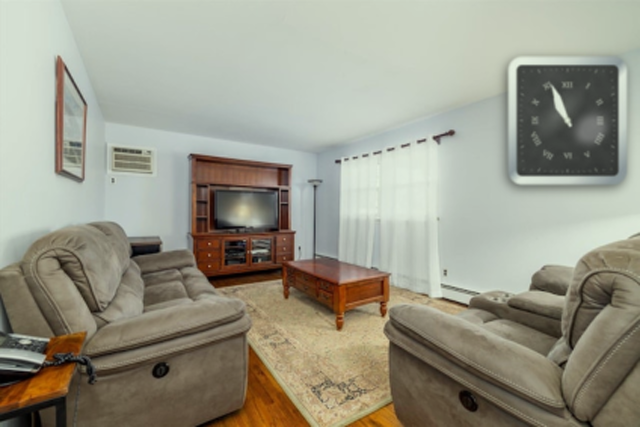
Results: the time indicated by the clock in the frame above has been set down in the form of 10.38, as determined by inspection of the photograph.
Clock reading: 10.56
